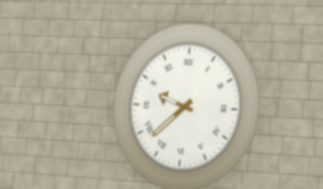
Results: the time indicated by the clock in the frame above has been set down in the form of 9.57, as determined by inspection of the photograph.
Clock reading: 9.38
